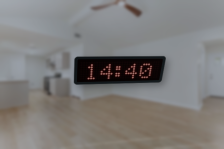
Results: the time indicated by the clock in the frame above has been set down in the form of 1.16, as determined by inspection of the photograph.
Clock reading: 14.40
